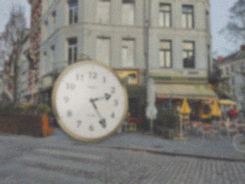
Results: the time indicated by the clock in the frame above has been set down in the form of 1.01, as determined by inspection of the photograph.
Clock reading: 2.25
